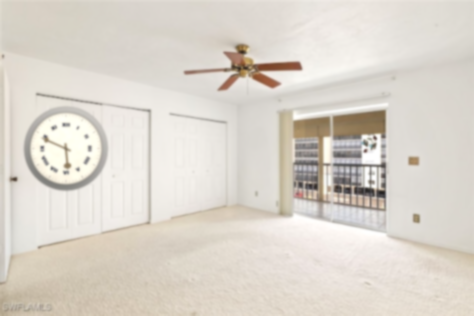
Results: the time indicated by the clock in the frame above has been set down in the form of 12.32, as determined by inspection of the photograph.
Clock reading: 5.49
